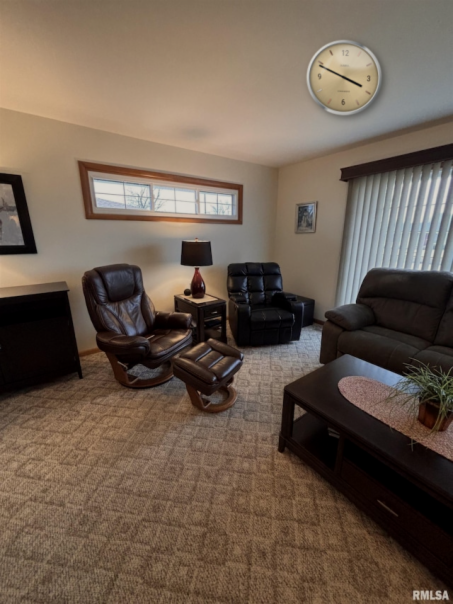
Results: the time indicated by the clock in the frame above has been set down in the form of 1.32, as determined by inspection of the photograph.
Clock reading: 3.49
